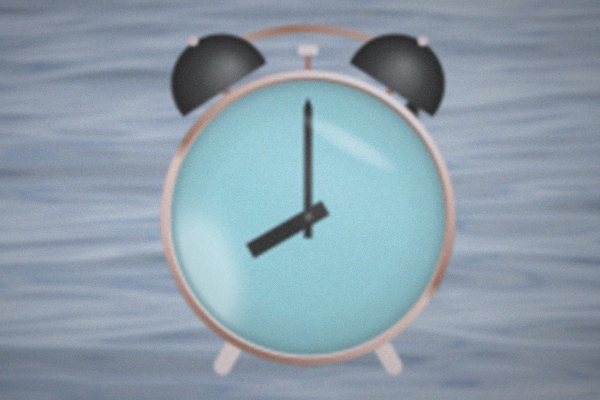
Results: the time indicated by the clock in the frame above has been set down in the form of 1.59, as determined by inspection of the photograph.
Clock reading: 8.00
